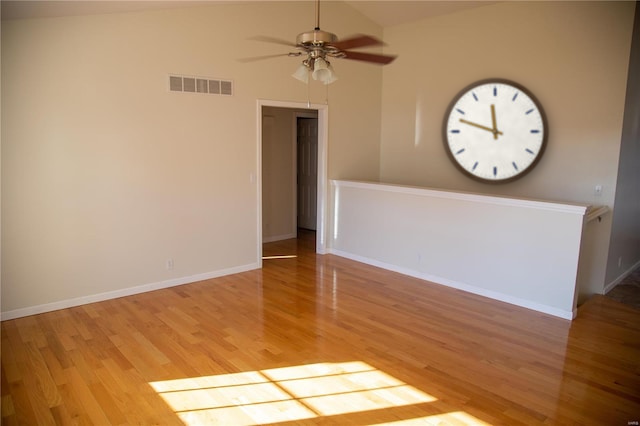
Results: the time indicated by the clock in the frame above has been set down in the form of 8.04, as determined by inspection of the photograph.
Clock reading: 11.48
